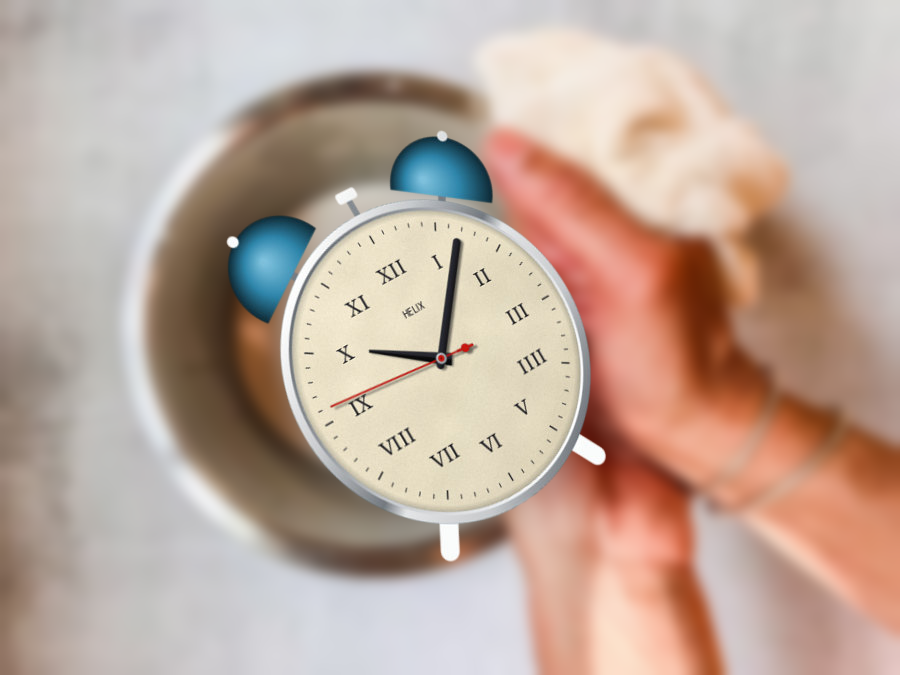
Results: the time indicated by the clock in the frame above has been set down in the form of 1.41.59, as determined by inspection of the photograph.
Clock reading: 10.06.46
